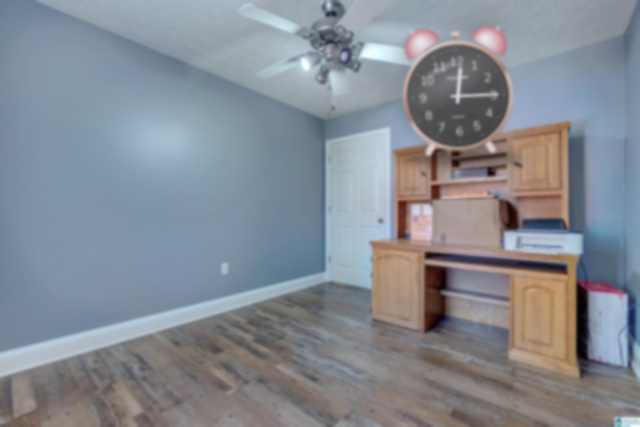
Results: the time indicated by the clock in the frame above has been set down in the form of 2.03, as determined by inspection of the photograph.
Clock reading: 12.15
